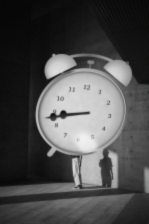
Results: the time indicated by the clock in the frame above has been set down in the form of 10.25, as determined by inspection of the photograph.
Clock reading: 8.43
